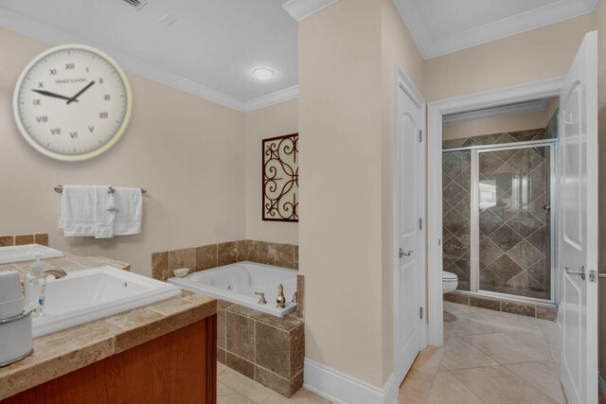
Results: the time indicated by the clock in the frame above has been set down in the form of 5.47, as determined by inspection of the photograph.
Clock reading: 1.48
